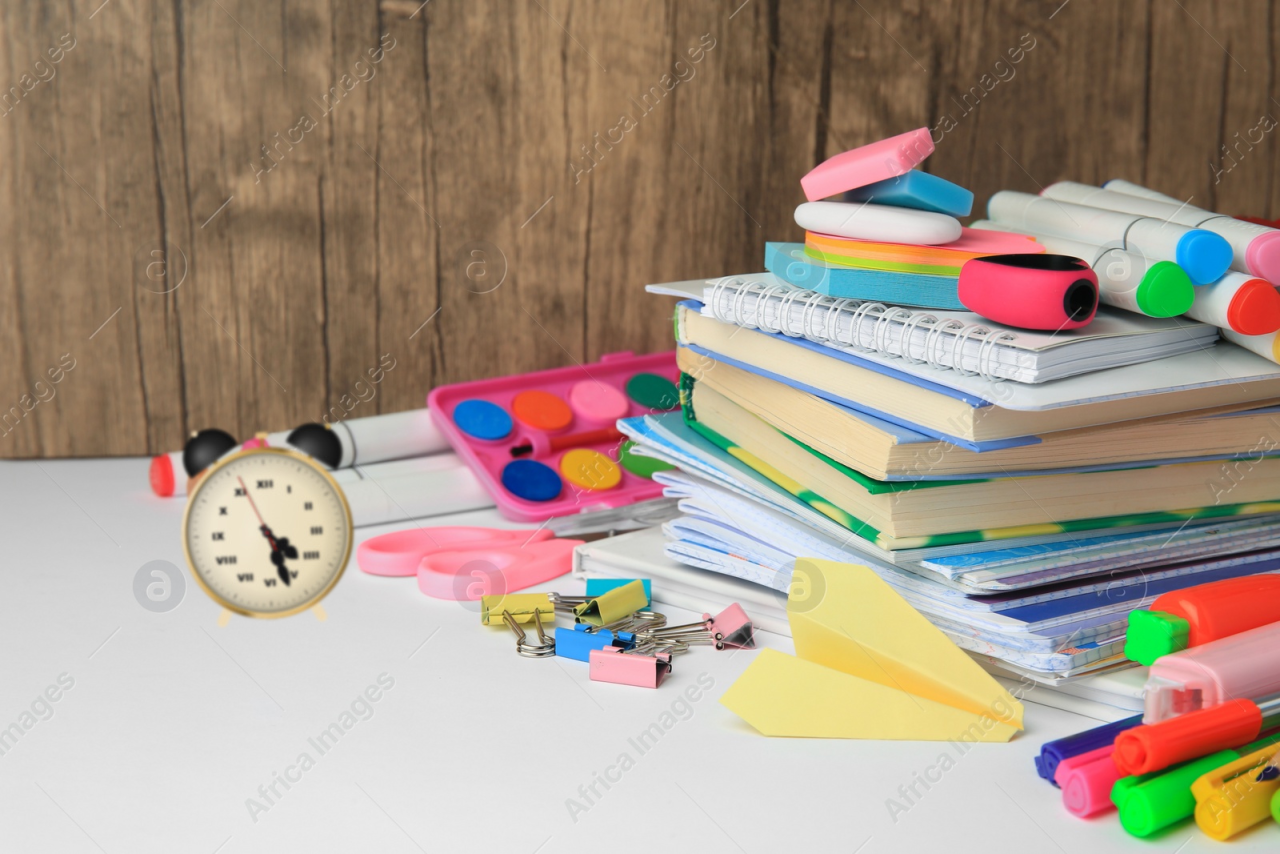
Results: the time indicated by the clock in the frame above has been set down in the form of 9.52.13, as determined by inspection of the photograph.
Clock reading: 4.26.56
